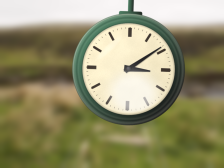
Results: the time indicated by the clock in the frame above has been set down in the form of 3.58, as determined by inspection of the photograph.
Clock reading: 3.09
